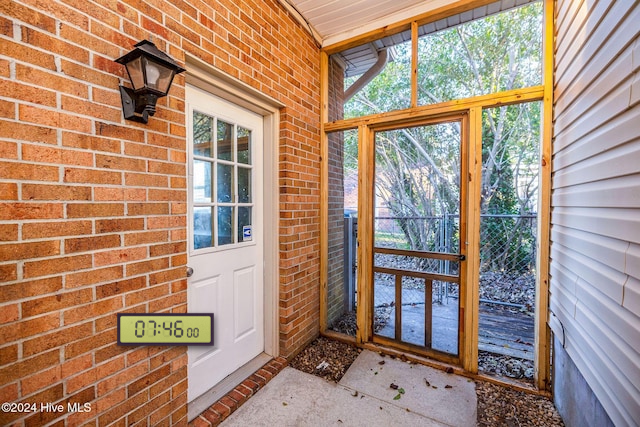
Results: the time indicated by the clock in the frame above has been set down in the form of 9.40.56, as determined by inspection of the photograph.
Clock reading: 7.46.00
